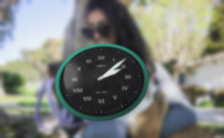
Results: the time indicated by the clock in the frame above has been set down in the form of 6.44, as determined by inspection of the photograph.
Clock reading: 2.08
